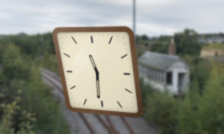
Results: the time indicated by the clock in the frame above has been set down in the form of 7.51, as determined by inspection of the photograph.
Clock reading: 11.31
